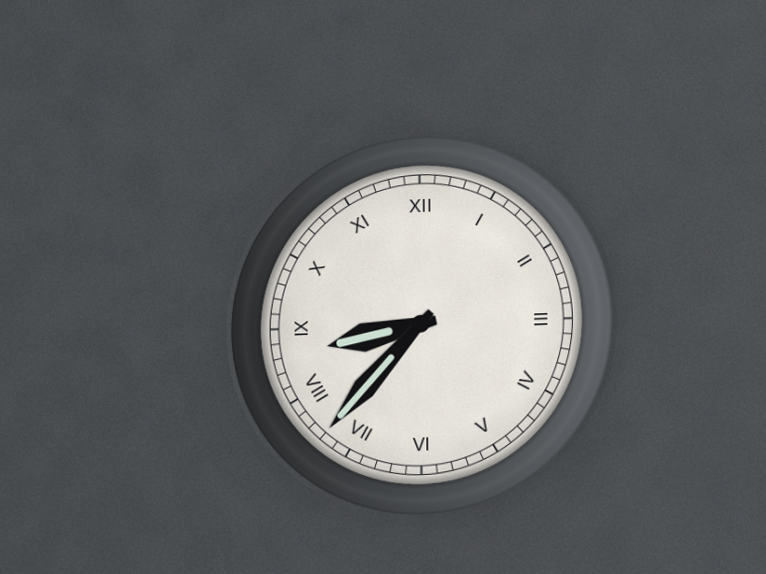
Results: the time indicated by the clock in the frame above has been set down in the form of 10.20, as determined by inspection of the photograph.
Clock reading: 8.37
